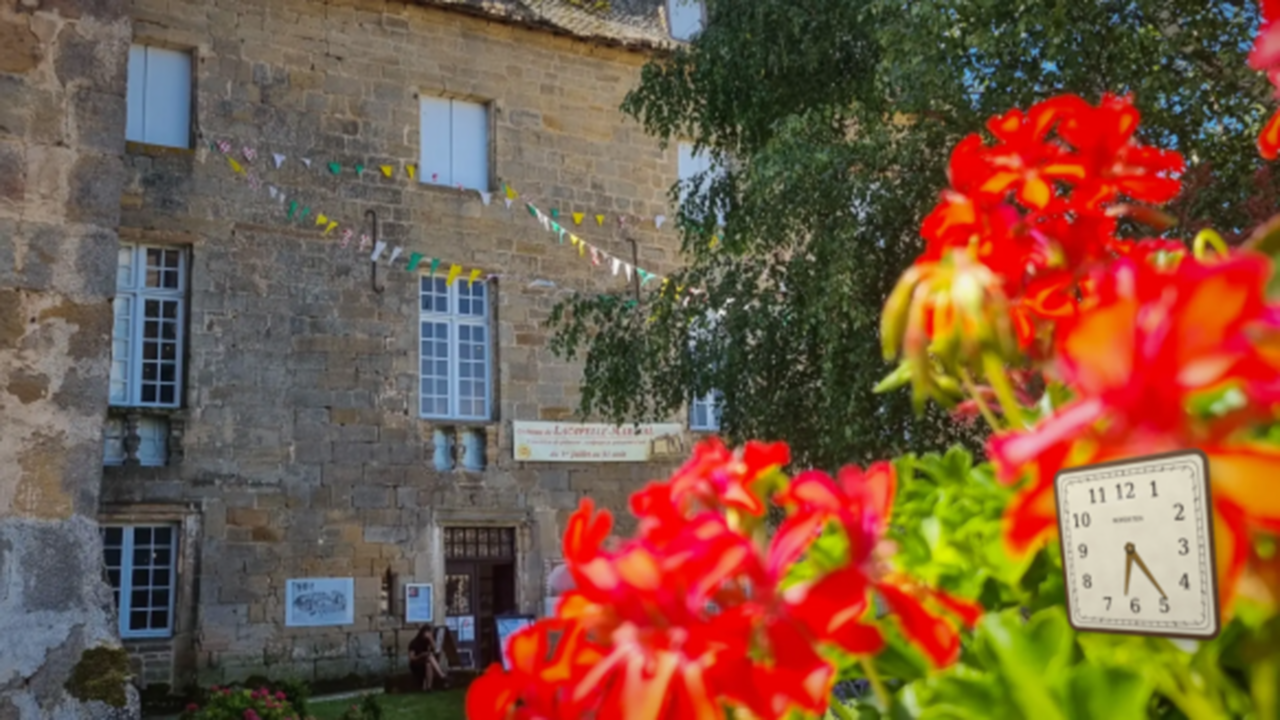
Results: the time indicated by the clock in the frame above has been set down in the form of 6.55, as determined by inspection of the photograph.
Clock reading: 6.24
